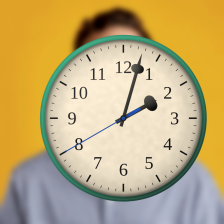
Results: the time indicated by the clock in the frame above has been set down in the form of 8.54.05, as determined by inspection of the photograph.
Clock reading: 2.02.40
